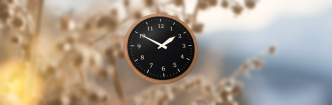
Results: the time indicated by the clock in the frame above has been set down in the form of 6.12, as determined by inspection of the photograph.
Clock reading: 1.50
